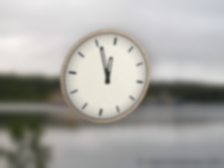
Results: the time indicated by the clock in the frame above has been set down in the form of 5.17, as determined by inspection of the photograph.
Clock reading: 11.56
